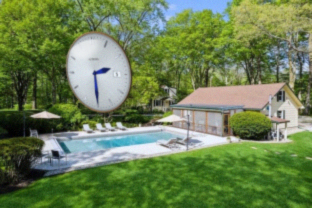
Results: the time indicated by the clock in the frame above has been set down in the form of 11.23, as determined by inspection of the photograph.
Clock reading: 2.30
